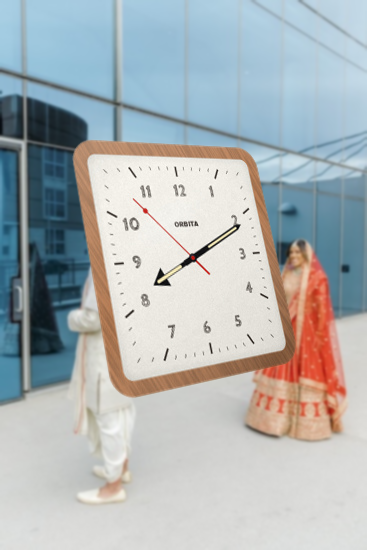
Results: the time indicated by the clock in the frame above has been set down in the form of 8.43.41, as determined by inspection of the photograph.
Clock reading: 8.10.53
